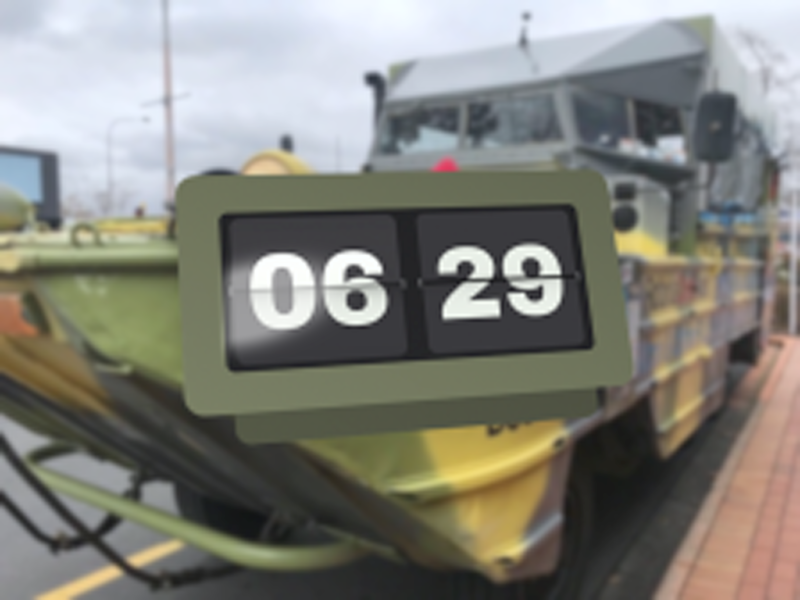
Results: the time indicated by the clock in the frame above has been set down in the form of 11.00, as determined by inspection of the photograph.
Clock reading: 6.29
